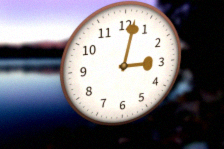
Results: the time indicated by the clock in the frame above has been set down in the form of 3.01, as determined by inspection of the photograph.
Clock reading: 3.02
